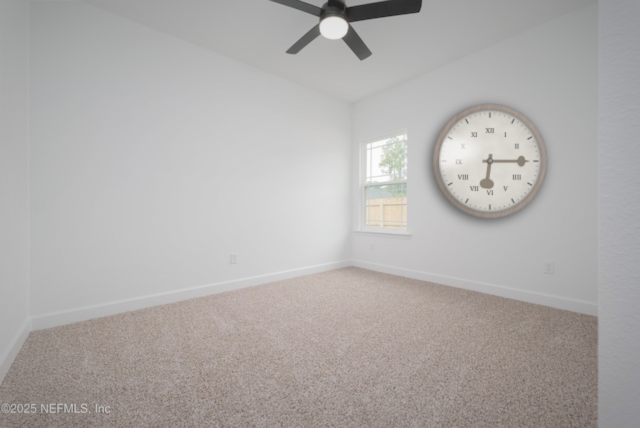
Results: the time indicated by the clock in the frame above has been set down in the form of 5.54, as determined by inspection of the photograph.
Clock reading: 6.15
